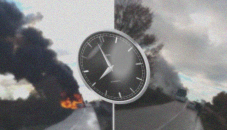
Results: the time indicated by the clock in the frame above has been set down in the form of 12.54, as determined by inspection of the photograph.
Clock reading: 7.58
